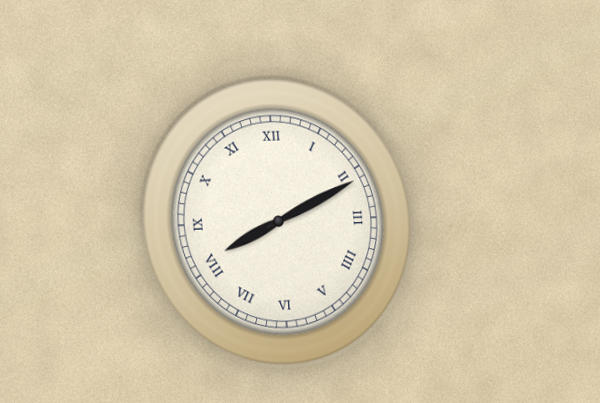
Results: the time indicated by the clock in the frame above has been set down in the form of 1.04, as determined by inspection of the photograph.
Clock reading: 8.11
